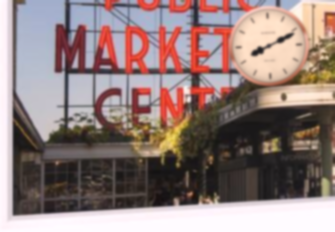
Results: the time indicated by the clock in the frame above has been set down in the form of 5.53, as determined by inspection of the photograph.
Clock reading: 8.11
